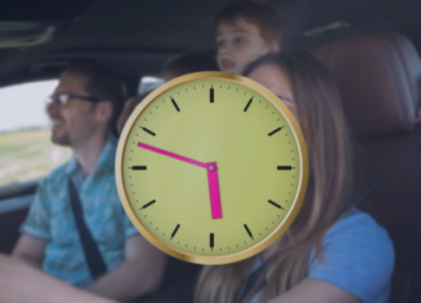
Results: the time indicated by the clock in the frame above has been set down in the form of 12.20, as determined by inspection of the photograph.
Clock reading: 5.48
